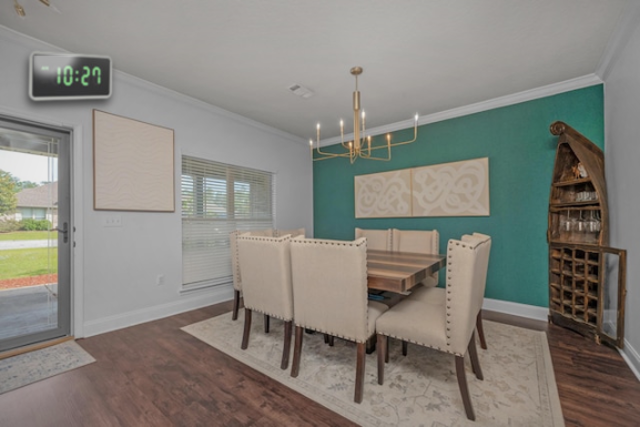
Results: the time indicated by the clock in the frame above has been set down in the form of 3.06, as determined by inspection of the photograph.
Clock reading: 10.27
